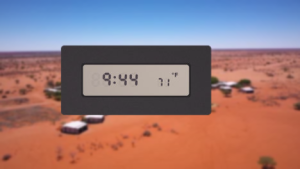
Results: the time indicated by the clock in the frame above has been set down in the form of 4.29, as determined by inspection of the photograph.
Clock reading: 9.44
